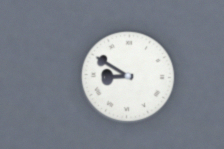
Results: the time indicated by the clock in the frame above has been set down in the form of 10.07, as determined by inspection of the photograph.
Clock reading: 8.50
